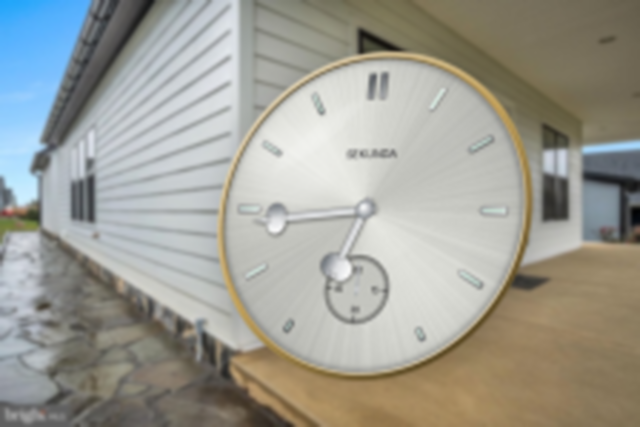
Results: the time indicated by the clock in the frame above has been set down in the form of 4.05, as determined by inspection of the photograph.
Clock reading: 6.44
